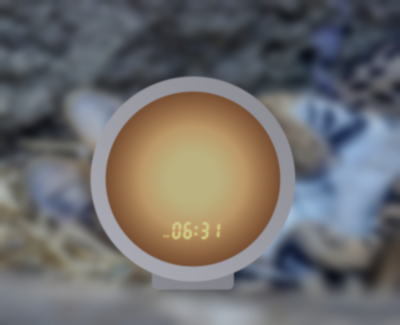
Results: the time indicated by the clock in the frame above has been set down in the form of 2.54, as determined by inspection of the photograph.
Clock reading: 6.31
